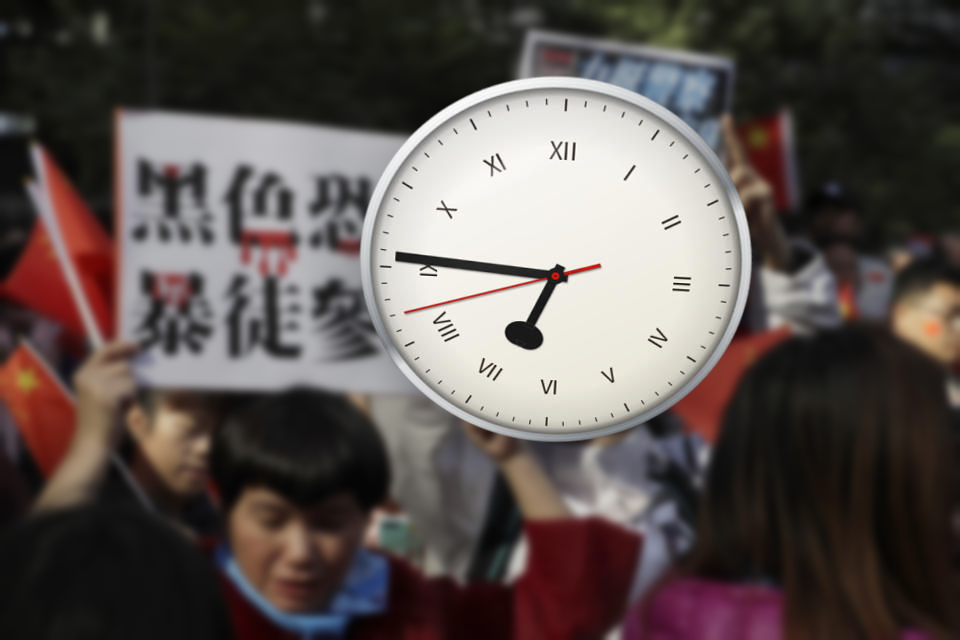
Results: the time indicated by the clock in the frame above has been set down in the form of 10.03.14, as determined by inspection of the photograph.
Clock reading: 6.45.42
